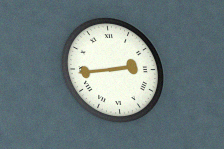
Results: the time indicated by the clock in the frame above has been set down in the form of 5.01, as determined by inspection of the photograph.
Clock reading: 2.44
